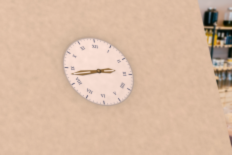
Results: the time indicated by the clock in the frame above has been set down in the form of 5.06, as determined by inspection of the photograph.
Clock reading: 2.43
